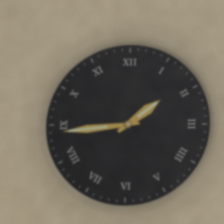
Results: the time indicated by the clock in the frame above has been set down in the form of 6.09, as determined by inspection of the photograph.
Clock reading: 1.44
